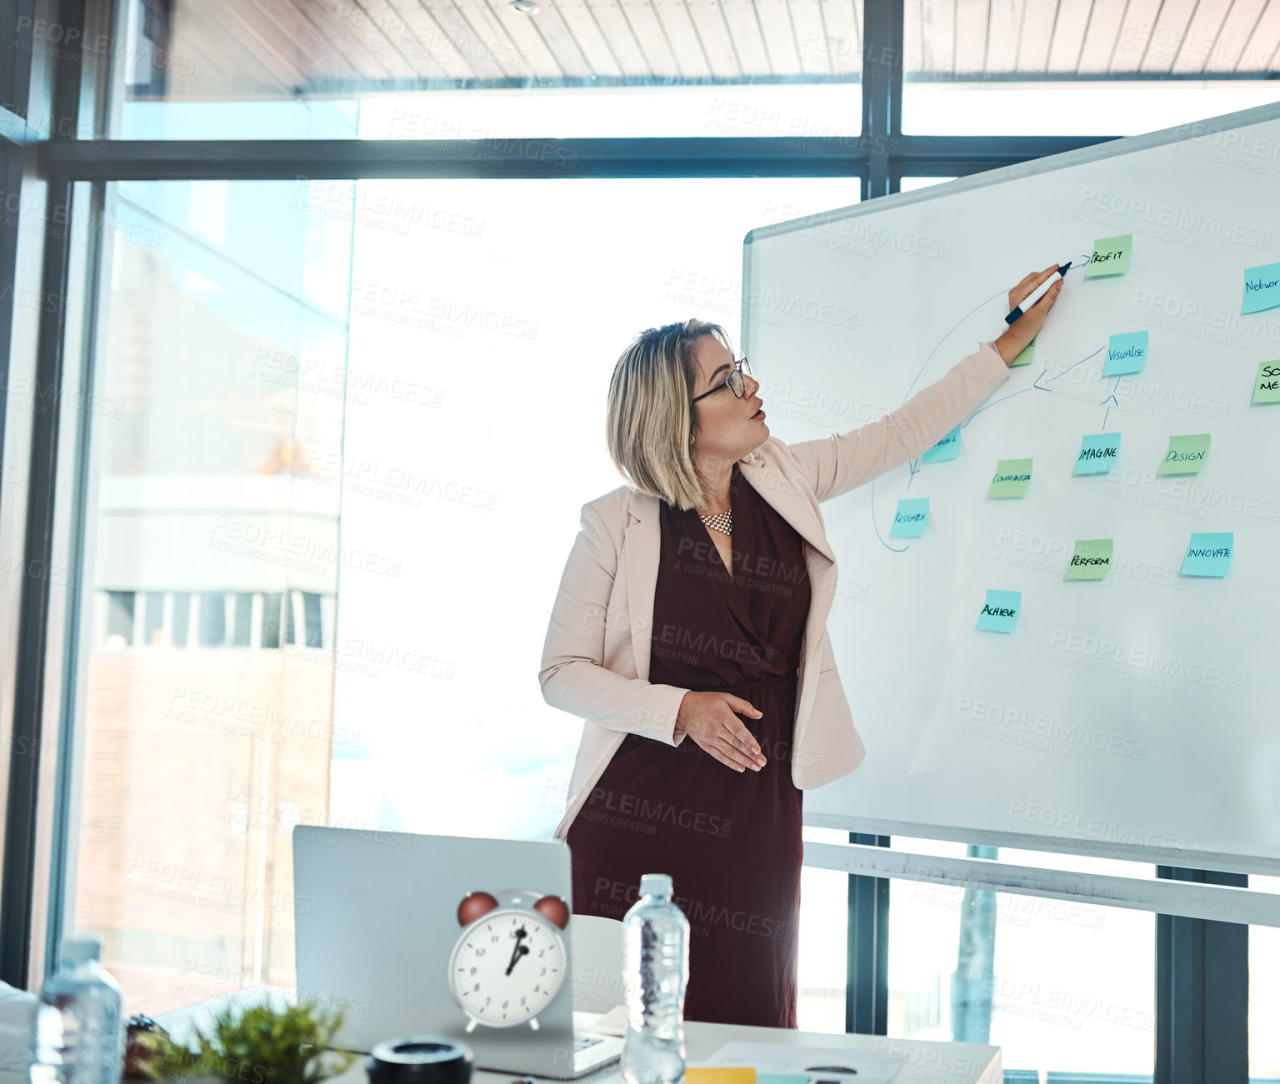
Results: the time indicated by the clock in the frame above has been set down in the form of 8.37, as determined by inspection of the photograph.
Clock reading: 1.02
